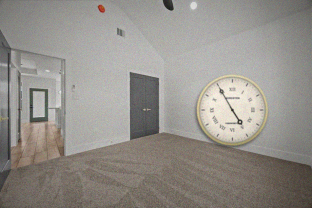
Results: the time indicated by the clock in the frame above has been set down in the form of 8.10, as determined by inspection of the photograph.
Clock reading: 4.55
